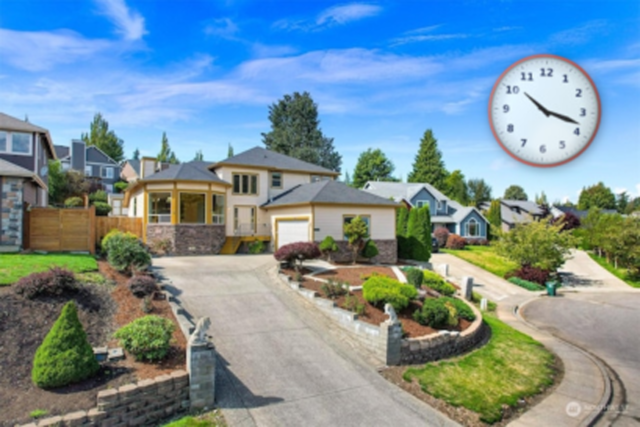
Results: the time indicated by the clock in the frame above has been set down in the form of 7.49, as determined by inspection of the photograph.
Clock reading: 10.18
